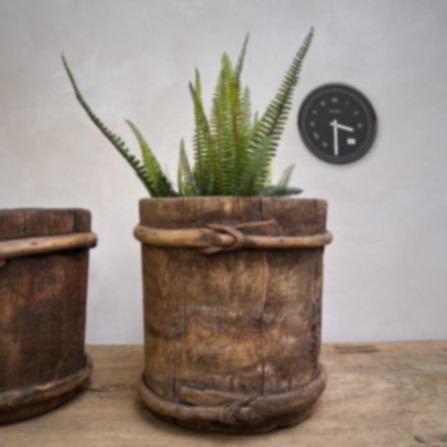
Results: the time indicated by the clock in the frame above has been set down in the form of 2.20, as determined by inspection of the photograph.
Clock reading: 3.30
